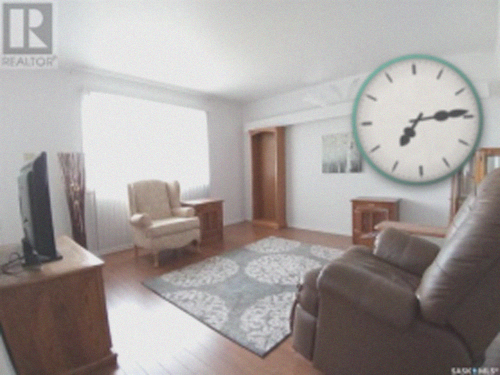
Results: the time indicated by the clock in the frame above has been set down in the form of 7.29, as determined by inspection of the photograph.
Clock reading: 7.14
